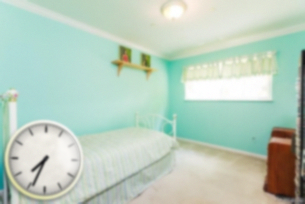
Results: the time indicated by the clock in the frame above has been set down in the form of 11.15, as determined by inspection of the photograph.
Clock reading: 7.34
